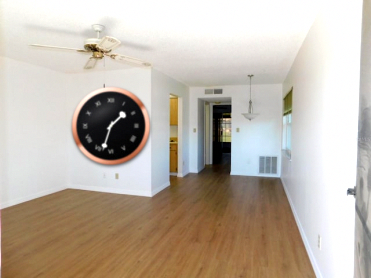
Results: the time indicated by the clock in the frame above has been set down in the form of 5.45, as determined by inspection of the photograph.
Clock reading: 1.33
